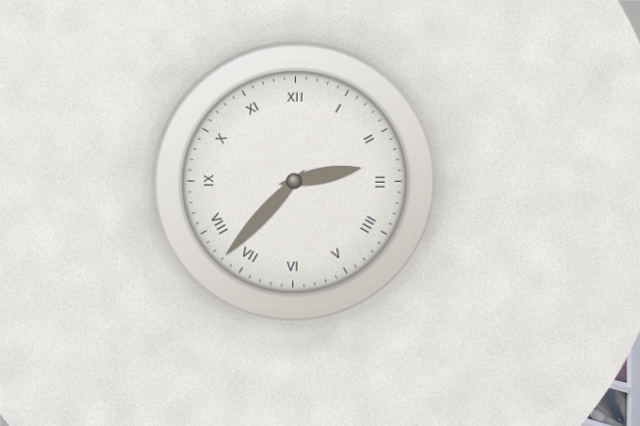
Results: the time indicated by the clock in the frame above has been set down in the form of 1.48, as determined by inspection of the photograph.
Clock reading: 2.37
